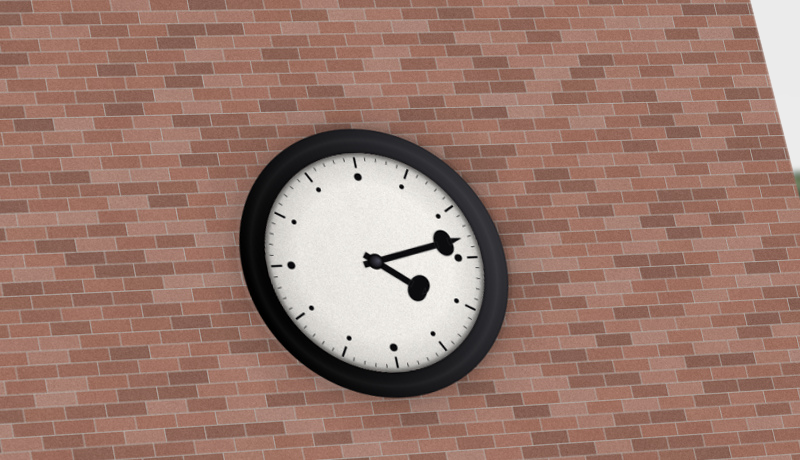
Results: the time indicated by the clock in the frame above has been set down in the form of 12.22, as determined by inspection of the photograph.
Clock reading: 4.13
